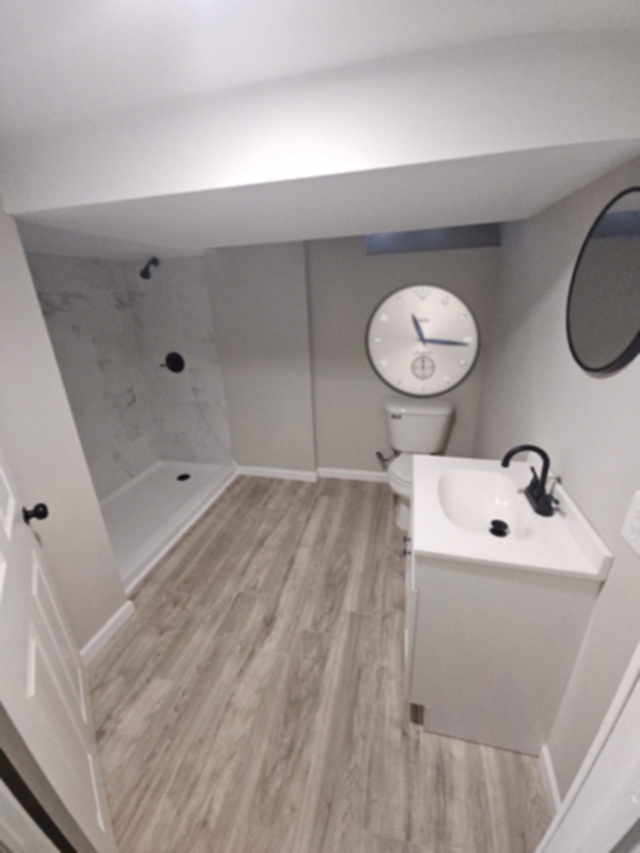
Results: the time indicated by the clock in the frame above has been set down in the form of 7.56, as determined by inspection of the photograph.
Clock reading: 11.16
